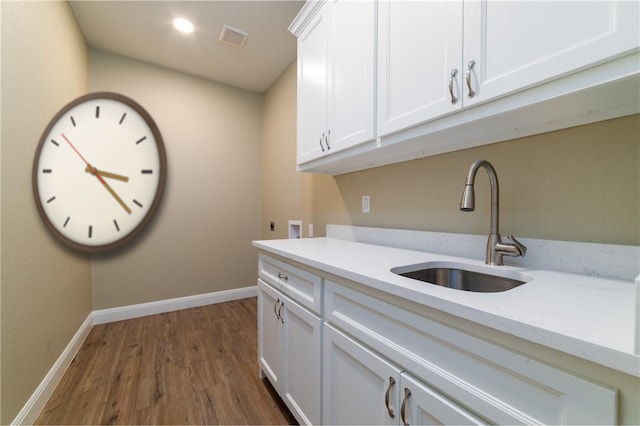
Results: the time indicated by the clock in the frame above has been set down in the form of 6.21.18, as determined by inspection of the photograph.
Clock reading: 3.21.52
